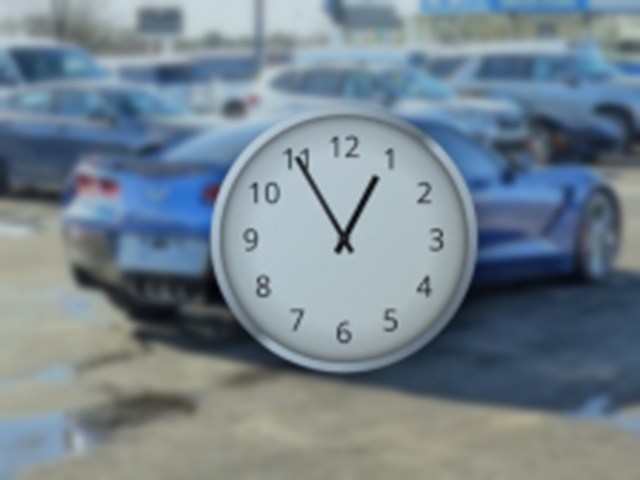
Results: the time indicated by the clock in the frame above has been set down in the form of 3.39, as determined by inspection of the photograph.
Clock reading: 12.55
